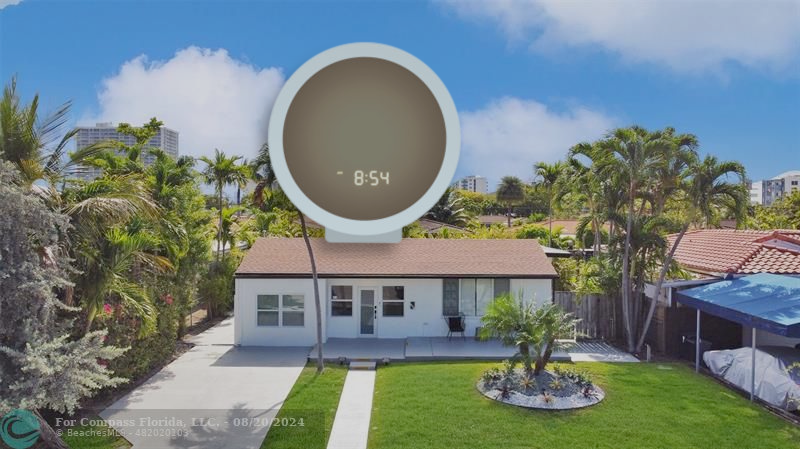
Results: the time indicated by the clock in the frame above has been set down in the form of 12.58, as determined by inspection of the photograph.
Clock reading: 8.54
